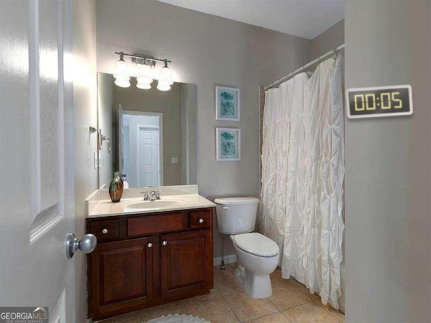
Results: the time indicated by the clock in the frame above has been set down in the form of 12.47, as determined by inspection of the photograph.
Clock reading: 0.05
